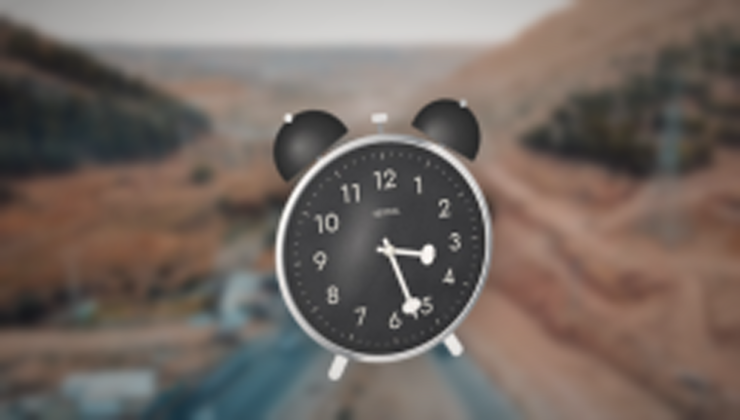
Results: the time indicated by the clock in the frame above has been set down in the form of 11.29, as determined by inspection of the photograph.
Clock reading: 3.27
